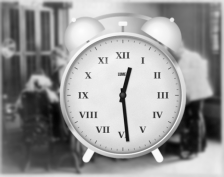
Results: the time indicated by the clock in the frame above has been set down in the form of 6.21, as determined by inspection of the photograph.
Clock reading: 12.29
